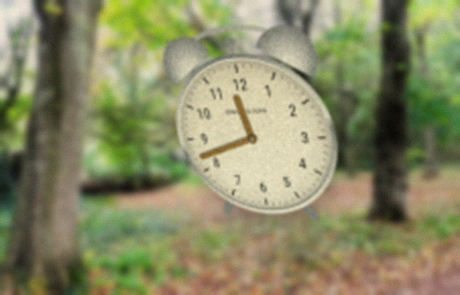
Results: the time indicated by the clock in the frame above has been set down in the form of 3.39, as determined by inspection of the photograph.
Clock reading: 11.42
